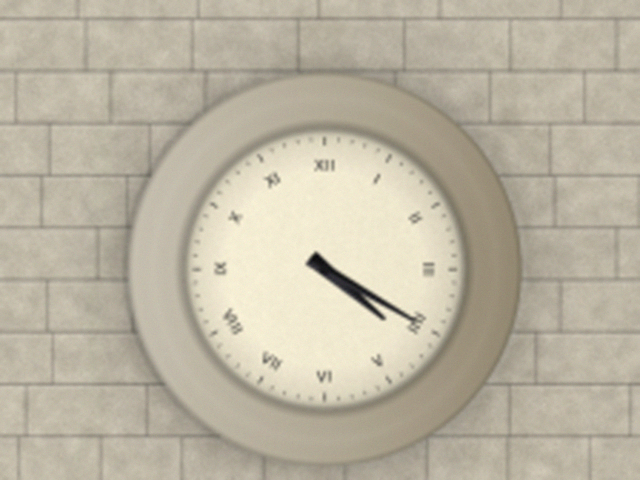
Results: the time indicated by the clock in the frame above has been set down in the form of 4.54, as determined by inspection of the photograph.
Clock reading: 4.20
